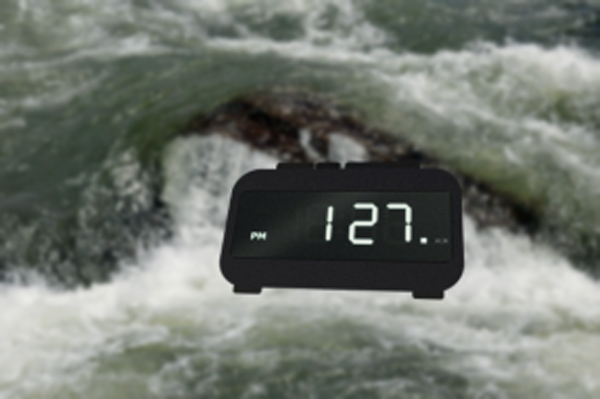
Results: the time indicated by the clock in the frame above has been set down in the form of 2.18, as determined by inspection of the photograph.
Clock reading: 1.27
